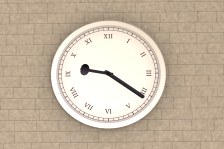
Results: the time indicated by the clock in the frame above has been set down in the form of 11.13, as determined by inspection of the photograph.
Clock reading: 9.21
